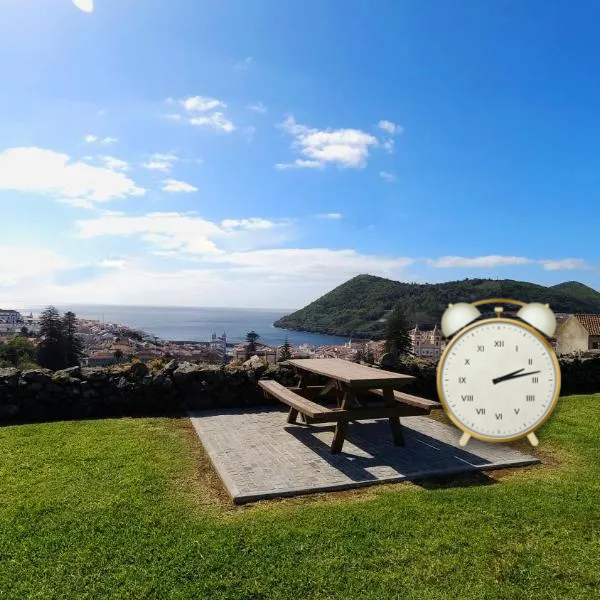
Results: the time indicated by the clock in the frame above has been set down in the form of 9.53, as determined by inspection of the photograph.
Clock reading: 2.13
